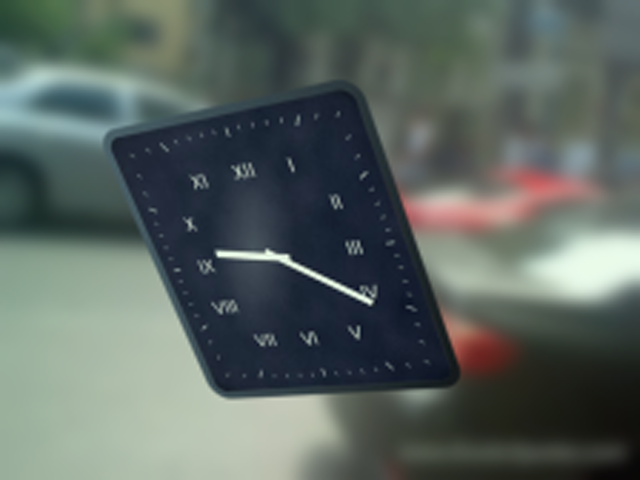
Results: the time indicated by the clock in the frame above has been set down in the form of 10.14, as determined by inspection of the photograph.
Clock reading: 9.21
